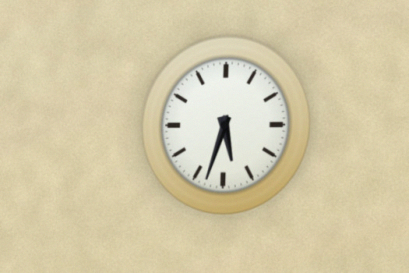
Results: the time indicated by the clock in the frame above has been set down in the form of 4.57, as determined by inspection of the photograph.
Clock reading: 5.33
